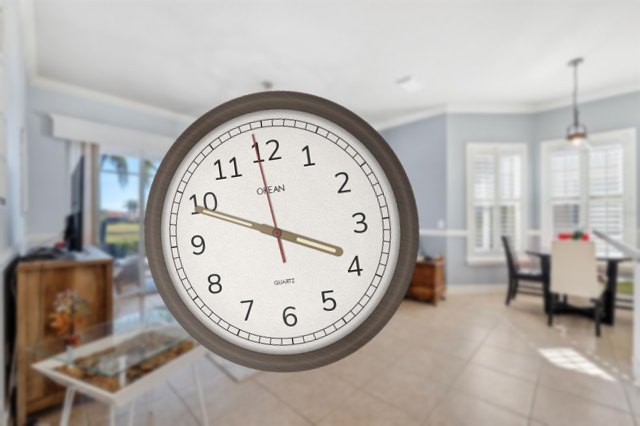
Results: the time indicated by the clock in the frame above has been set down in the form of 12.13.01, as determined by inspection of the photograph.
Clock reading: 3.48.59
